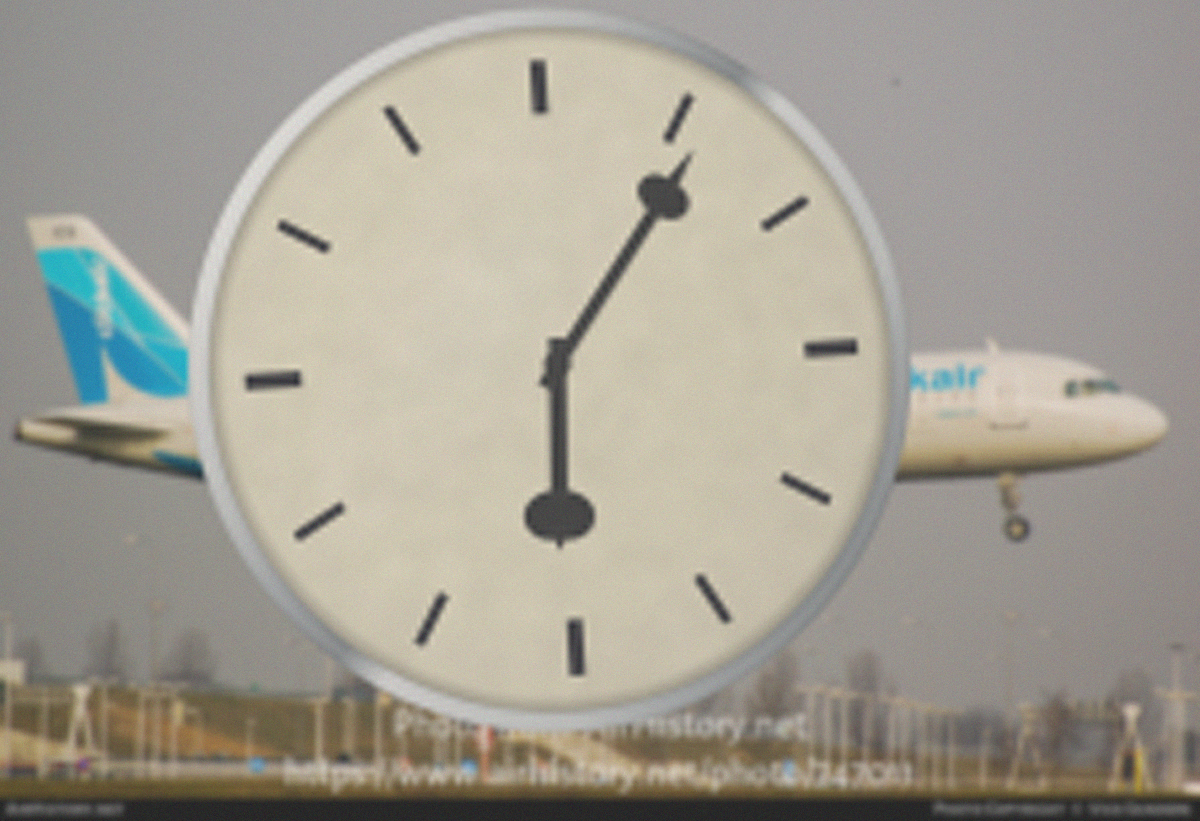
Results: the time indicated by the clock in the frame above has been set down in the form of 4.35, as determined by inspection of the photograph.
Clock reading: 6.06
